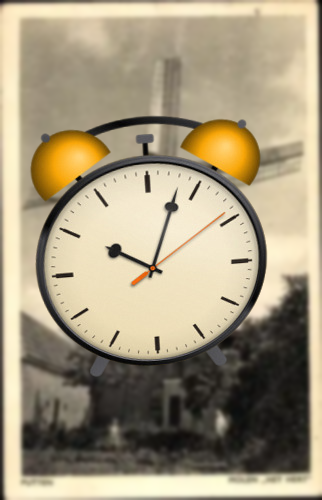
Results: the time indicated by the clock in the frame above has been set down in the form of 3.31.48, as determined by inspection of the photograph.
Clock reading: 10.03.09
